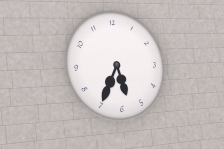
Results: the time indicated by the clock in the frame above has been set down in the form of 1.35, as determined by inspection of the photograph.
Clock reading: 5.35
